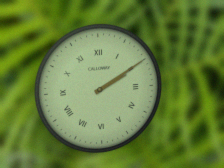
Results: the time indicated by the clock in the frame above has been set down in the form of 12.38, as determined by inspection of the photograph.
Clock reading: 2.10
